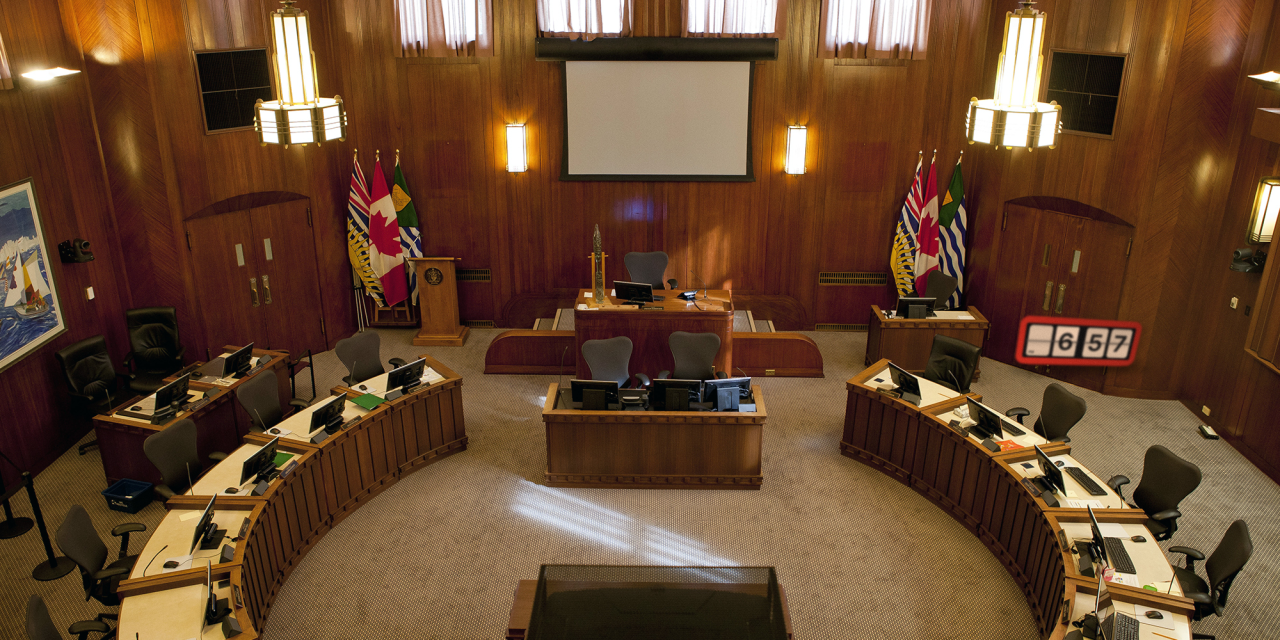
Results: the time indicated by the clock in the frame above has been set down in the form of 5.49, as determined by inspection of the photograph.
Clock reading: 6.57
